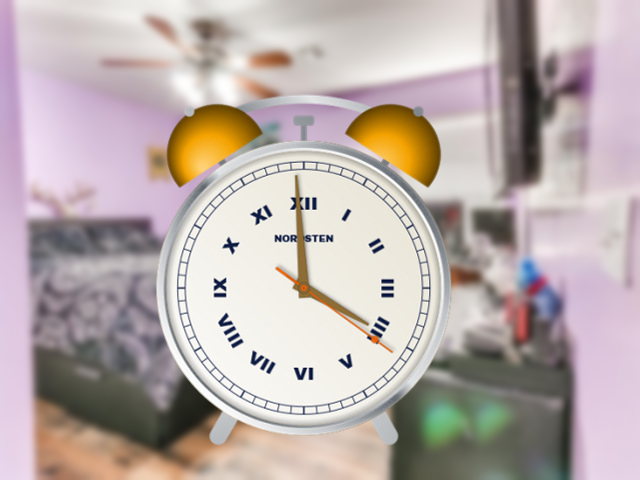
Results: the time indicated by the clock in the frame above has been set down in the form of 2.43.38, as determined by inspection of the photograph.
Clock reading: 3.59.21
